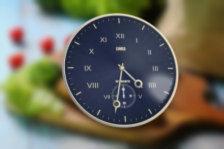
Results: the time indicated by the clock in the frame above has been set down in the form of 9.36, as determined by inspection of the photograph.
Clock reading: 4.32
